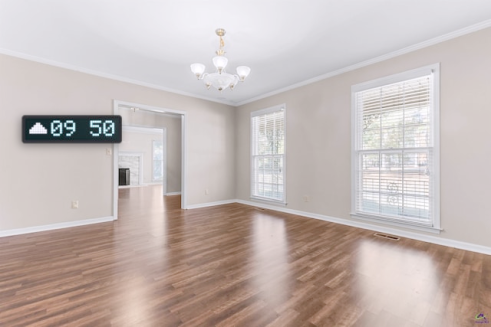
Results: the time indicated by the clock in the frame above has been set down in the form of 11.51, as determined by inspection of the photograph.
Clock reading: 9.50
